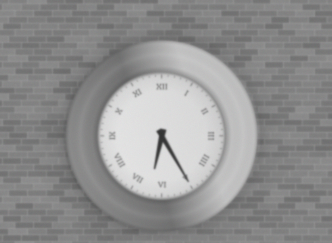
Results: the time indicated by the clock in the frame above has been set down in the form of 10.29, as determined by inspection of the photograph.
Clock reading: 6.25
